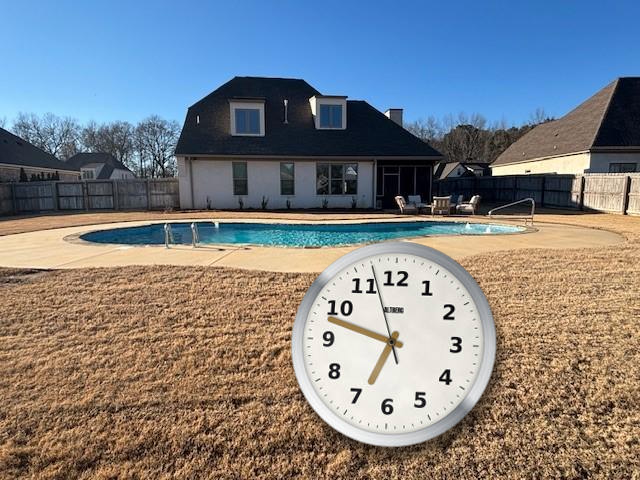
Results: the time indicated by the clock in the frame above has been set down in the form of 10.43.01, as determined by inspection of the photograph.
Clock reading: 6.47.57
